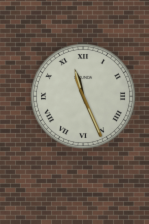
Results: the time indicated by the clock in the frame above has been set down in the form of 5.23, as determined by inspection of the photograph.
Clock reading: 11.26
